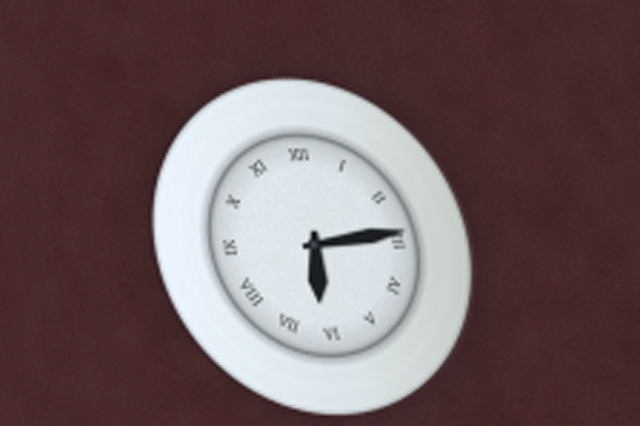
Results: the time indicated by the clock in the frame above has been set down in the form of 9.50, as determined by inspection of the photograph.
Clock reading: 6.14
